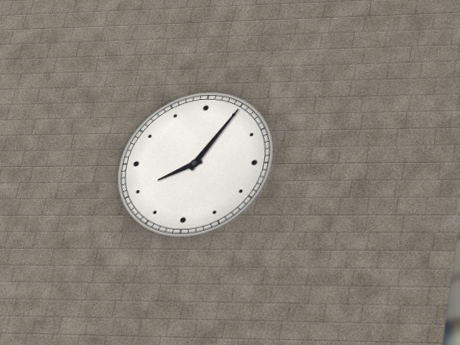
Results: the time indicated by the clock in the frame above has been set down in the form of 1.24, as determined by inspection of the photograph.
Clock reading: 8.05
